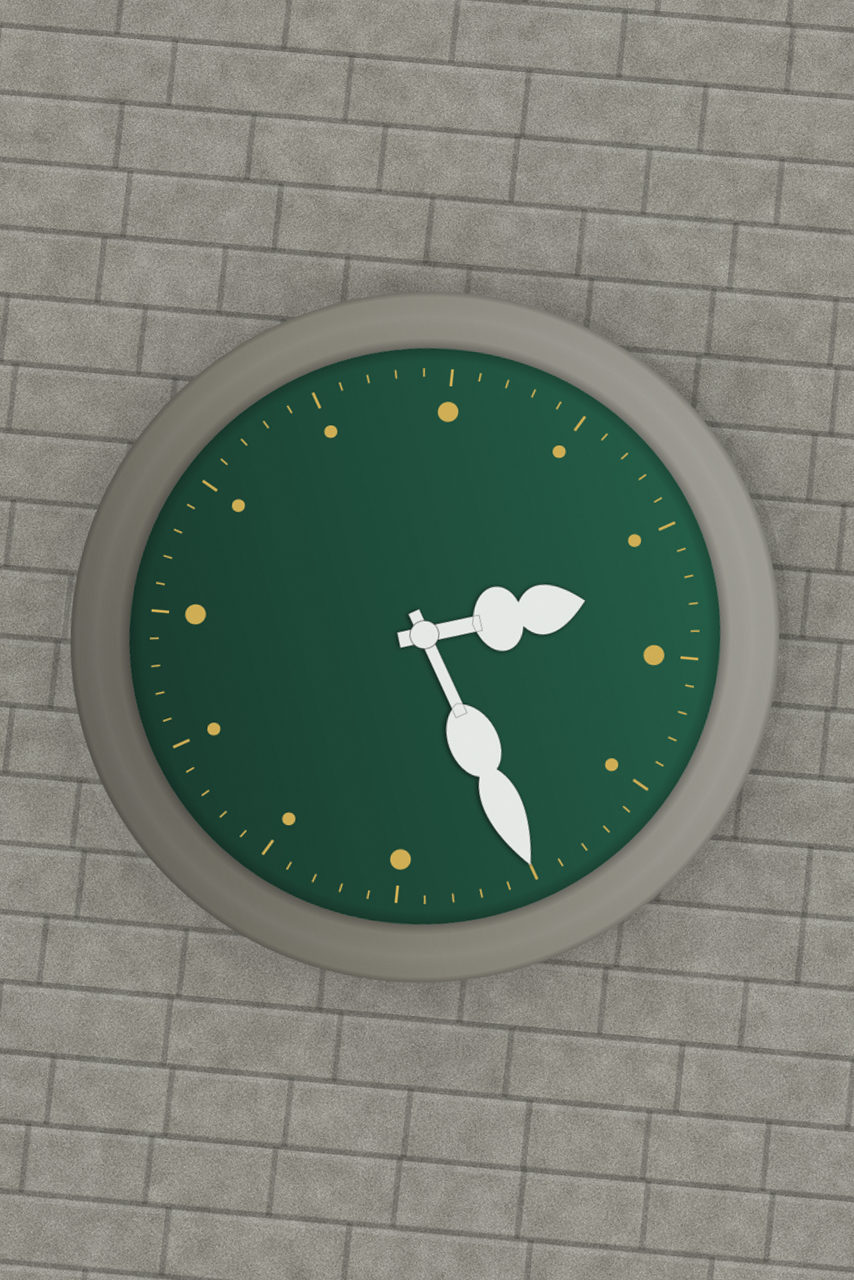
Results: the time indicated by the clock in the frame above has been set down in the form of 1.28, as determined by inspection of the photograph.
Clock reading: 2.25
